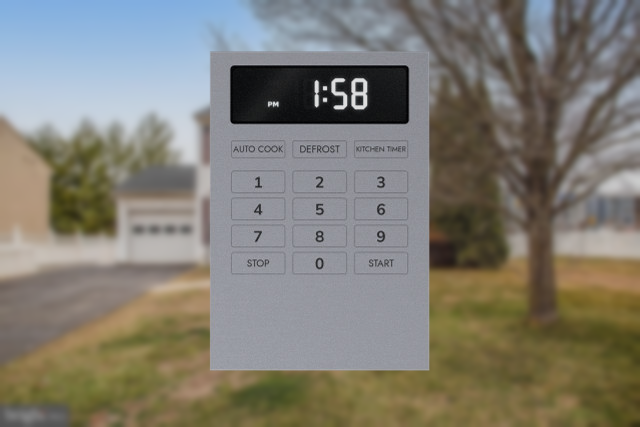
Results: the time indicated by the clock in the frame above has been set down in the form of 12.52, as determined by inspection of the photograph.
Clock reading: 1.58
